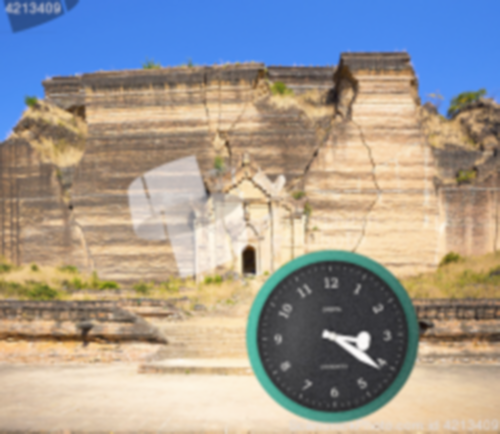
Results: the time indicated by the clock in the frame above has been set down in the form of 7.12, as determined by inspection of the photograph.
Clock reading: 3.21
